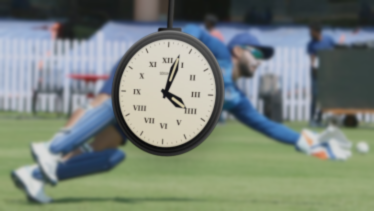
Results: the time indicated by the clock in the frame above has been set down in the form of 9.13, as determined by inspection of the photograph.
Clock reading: 4.03
